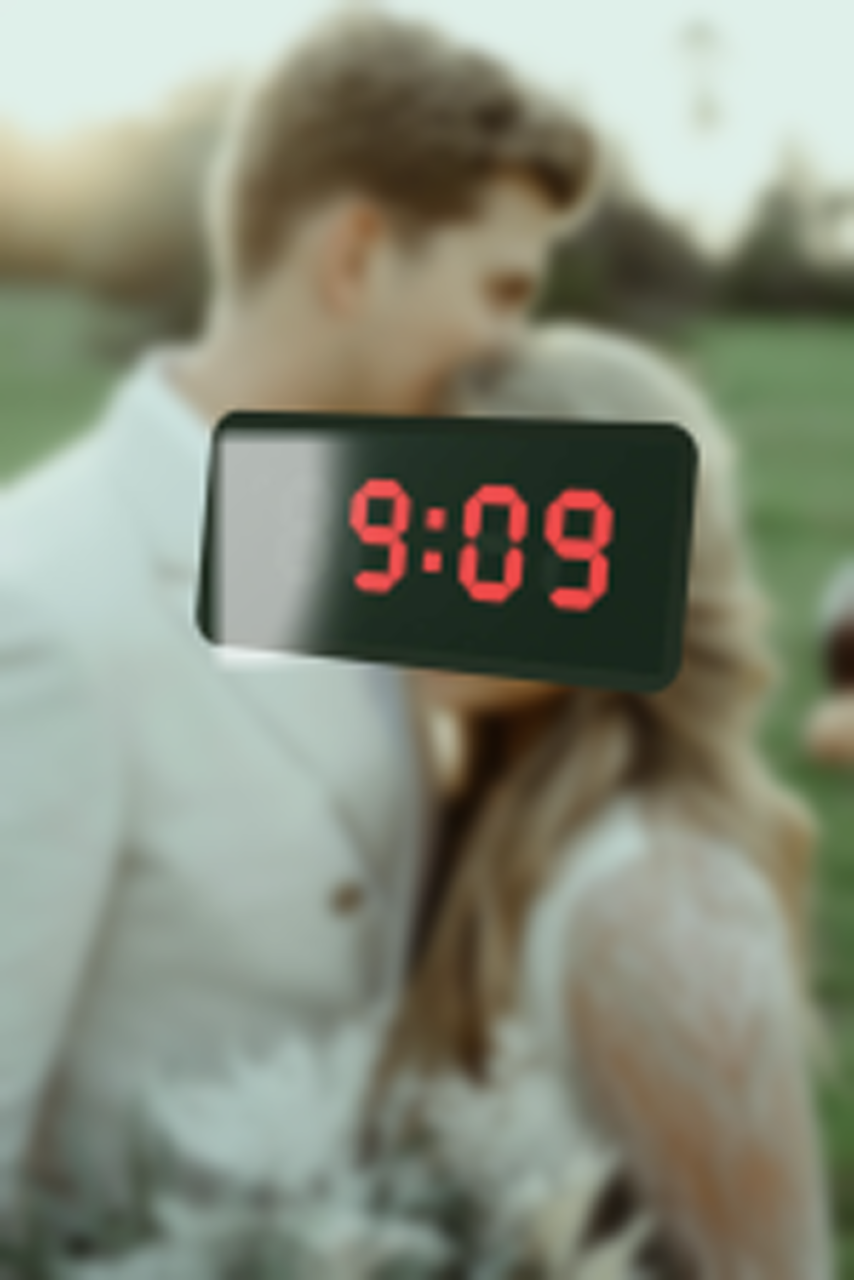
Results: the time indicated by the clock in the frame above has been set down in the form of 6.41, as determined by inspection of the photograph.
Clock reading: 9.09
